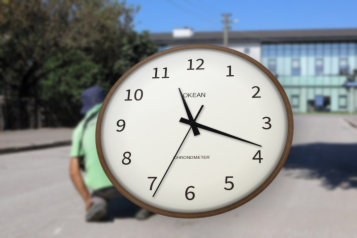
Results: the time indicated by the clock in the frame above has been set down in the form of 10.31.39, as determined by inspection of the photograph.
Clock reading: 11.18.34
